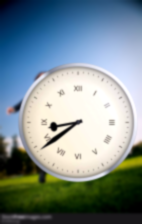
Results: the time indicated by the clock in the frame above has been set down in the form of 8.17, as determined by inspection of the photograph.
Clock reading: 8.39
